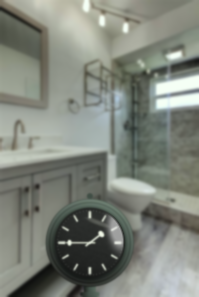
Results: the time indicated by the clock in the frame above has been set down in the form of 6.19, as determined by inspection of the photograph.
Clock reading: 1.45
